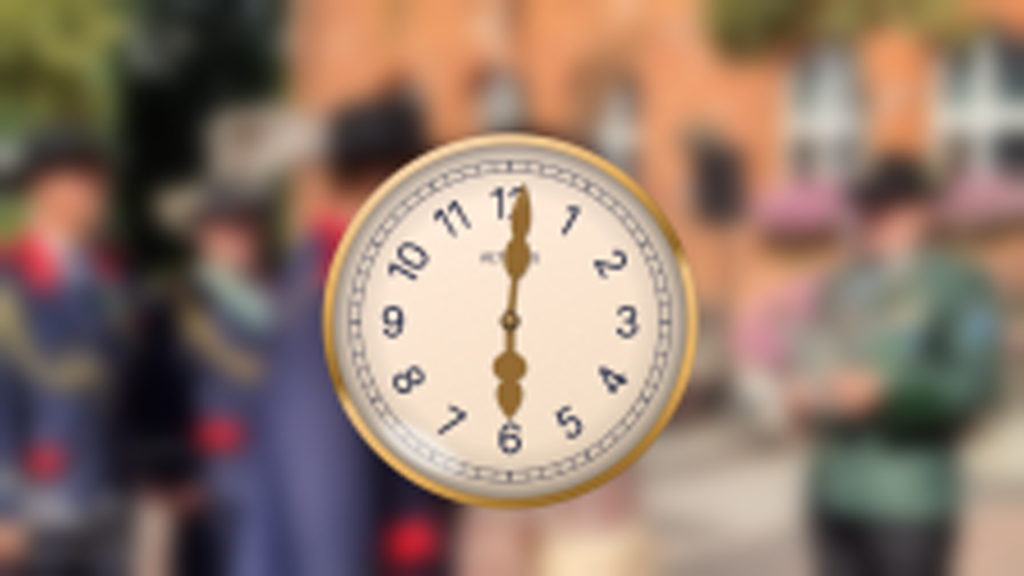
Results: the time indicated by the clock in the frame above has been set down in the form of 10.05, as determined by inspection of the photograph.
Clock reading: 6.01
